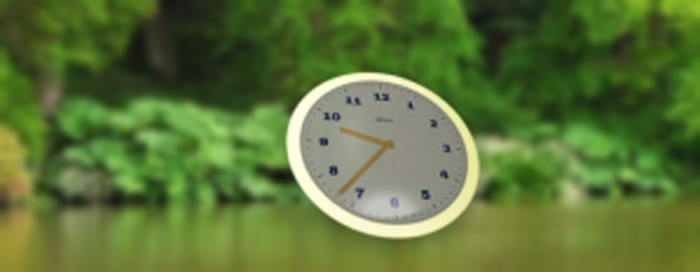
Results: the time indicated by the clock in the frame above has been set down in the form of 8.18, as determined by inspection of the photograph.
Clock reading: 9.37
